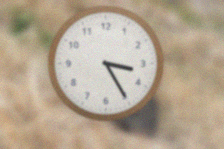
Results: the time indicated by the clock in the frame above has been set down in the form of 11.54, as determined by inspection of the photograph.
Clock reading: 3.25
